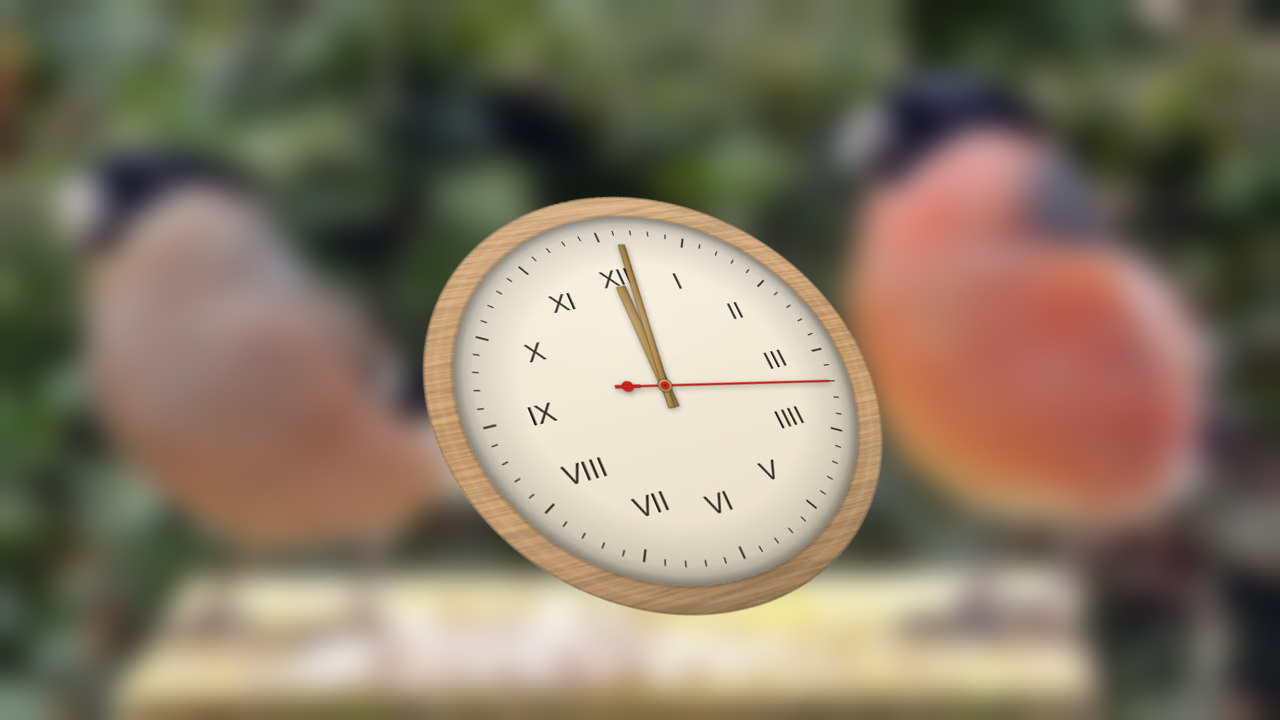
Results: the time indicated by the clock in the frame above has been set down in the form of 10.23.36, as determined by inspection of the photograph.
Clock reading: 12.01.17
